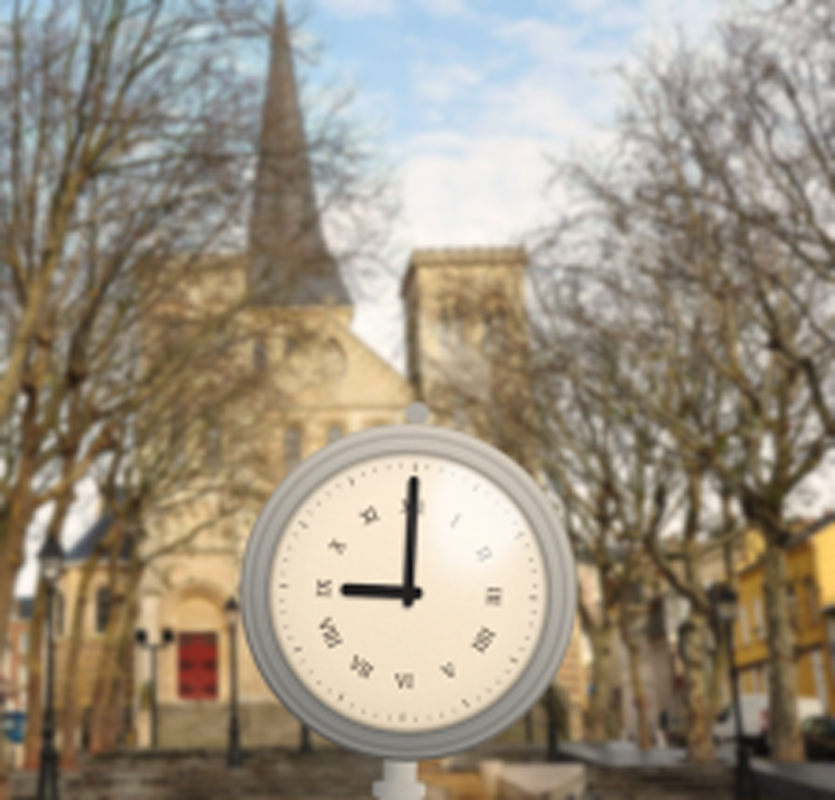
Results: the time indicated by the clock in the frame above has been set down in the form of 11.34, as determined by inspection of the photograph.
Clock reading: 9.00
